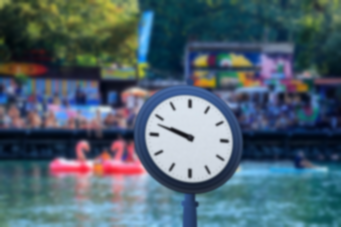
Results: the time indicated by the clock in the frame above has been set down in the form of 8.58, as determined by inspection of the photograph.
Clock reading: 9.48
